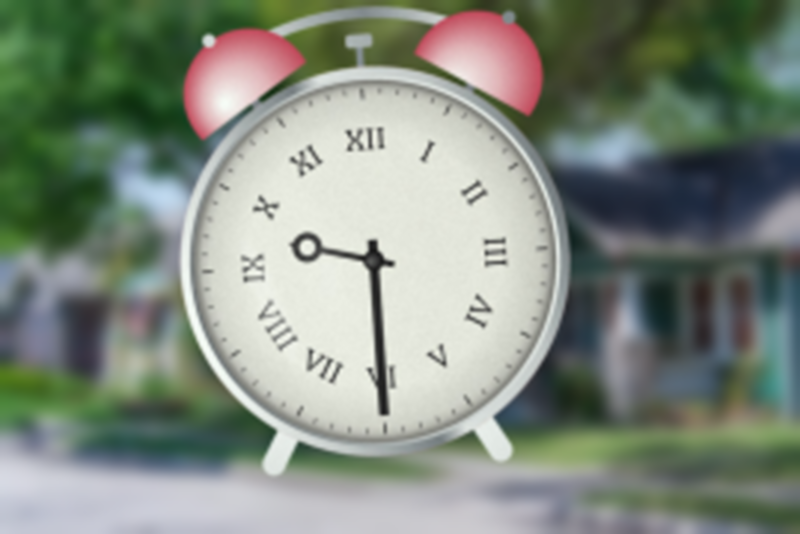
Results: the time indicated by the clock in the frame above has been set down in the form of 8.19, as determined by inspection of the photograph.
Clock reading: 9.30
